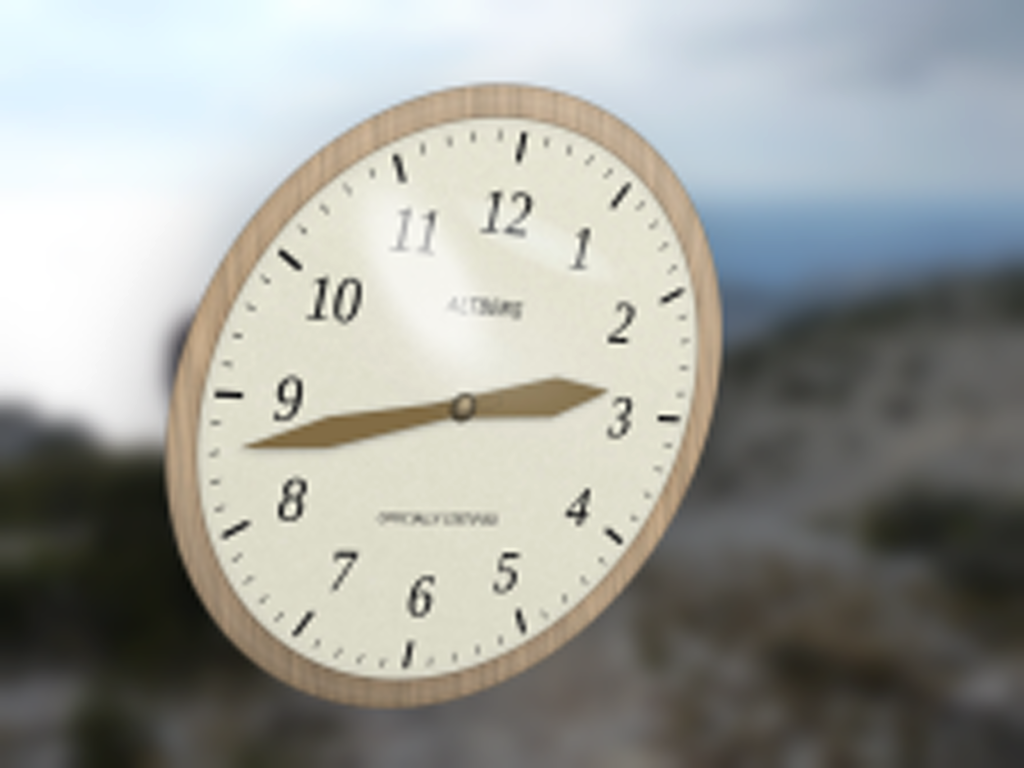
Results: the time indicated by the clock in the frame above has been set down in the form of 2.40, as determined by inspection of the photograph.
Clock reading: 2.43
